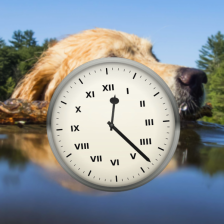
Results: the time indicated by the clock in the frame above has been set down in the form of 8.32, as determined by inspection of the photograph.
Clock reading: 12.23
